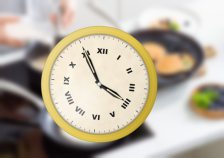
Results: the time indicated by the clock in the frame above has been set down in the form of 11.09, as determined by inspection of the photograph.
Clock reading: 3.55
